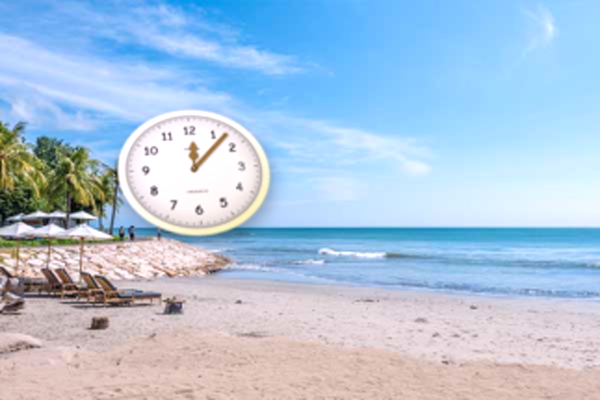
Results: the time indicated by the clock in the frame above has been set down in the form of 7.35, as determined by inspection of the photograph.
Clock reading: 12.07
